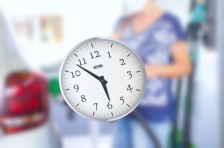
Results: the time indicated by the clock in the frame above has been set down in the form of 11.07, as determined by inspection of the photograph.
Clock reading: 5.53
